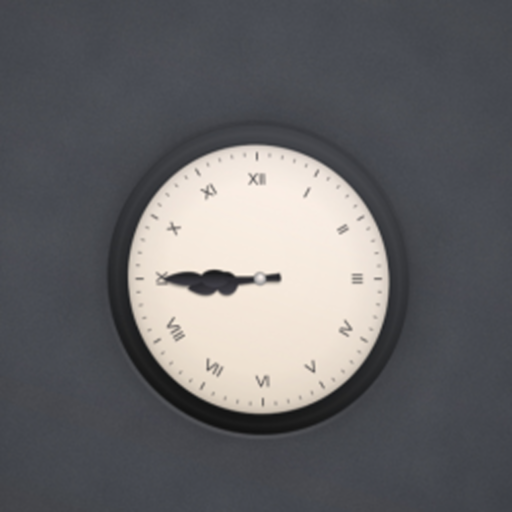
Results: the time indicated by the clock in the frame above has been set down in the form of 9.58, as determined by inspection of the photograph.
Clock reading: 8.45
